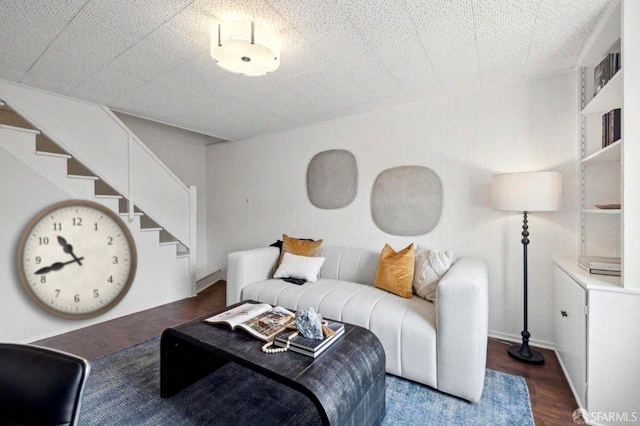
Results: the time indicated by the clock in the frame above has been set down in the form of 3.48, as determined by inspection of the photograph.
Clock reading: 10.42
